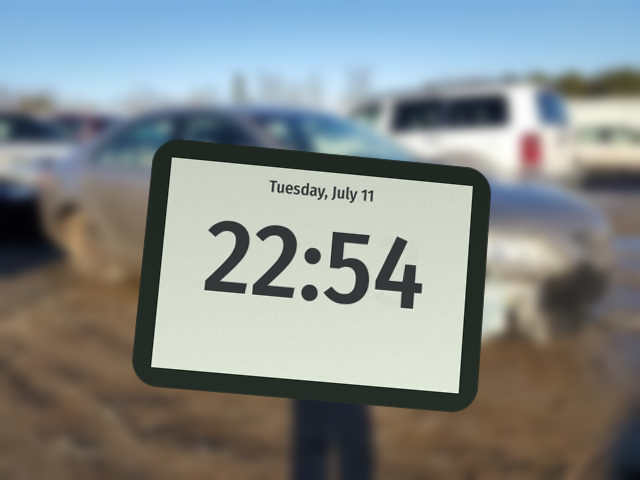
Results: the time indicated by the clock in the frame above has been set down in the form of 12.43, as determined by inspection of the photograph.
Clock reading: 22.54
